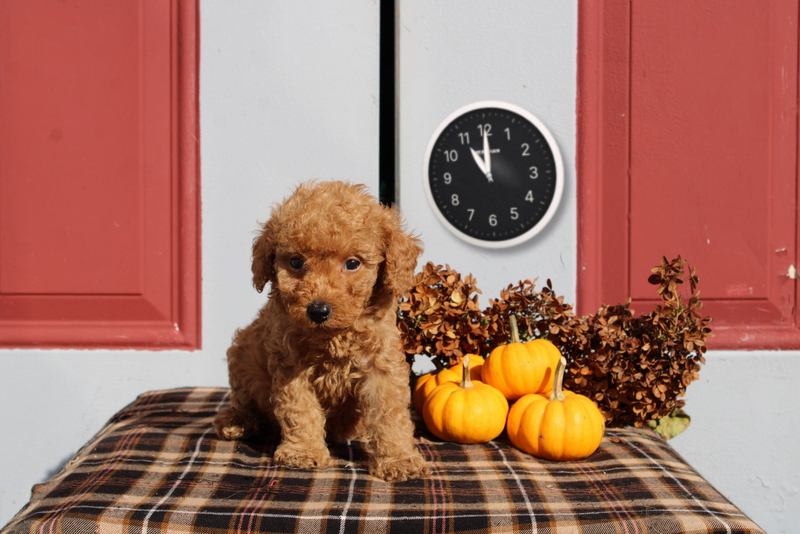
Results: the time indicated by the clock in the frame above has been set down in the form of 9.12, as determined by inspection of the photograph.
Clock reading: 11.00
